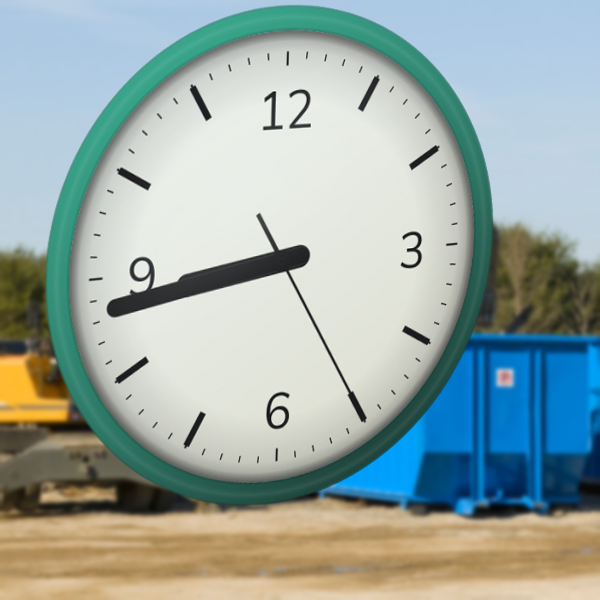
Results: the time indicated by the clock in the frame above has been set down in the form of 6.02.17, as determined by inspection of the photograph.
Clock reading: 8.43.25
